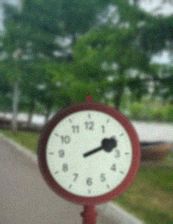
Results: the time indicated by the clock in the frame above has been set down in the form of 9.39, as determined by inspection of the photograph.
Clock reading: 2.11
